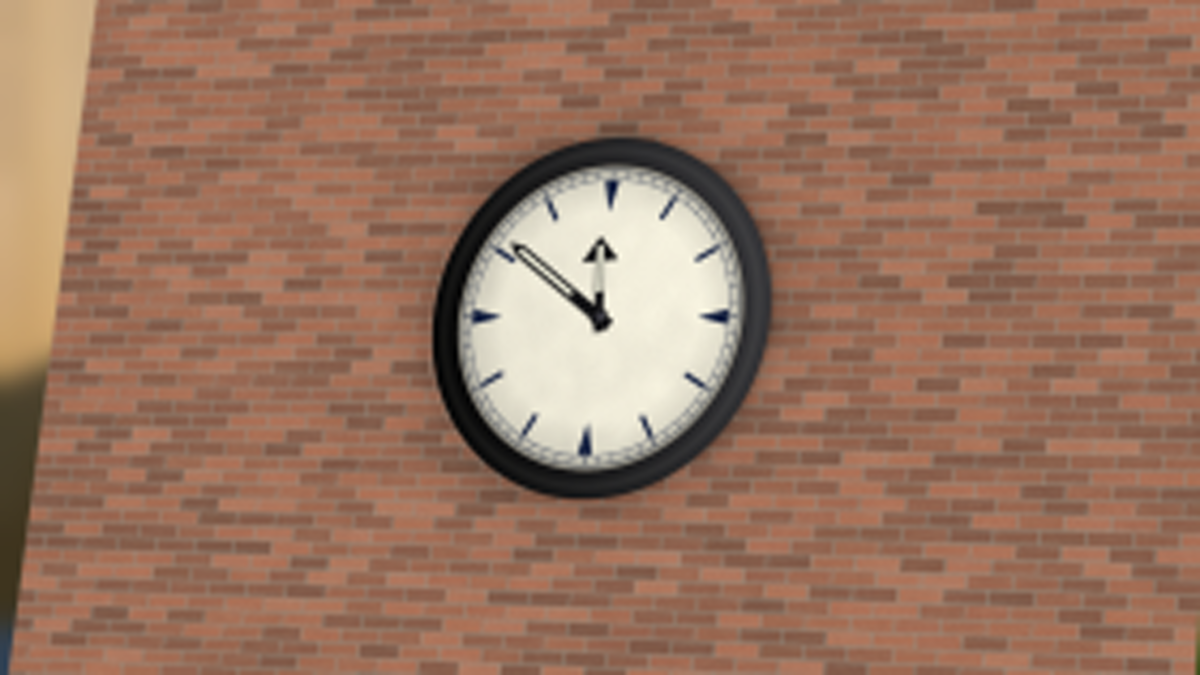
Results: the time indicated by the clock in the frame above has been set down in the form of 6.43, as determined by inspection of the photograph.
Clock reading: 11.51
